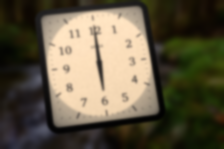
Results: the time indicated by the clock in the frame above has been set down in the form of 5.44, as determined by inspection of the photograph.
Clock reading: 6.00
